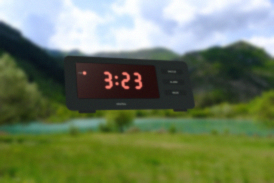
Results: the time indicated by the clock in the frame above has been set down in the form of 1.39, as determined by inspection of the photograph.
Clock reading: 3.23
